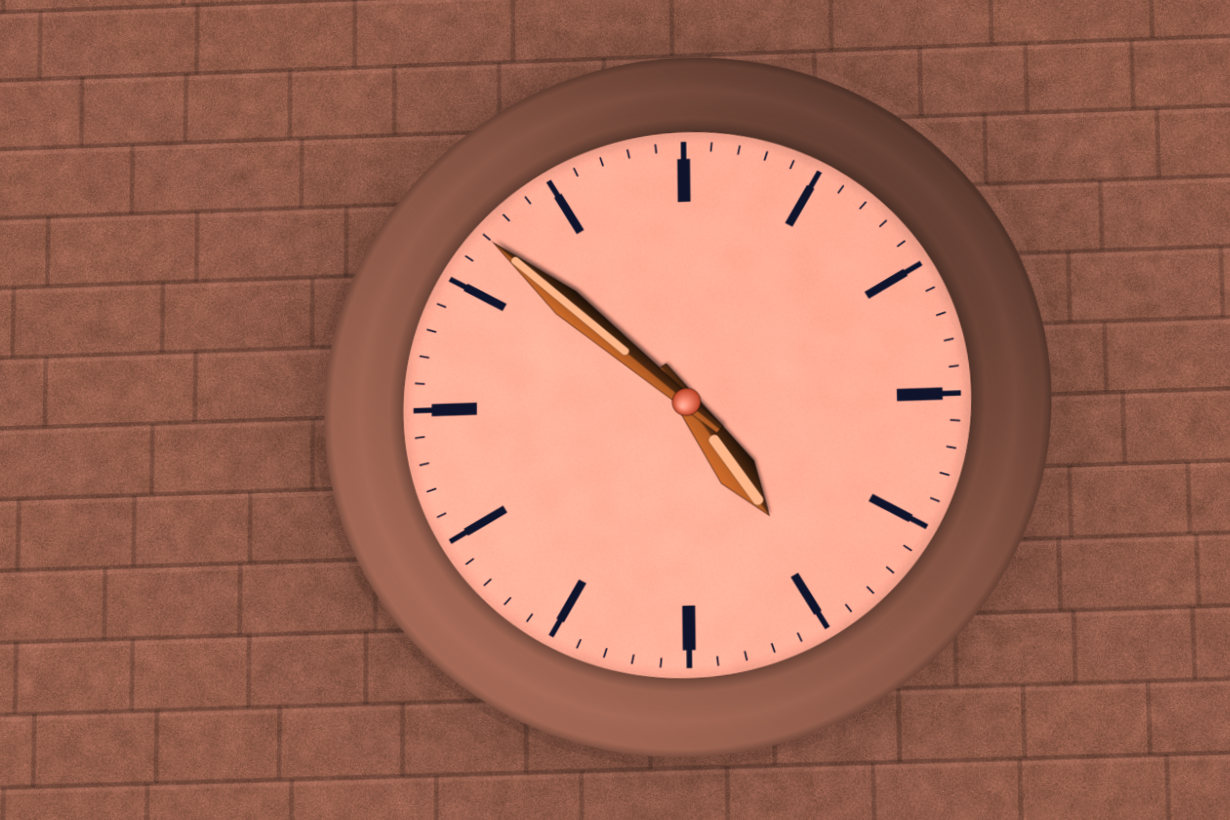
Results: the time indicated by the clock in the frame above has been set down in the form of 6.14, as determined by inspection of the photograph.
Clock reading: 4.52
